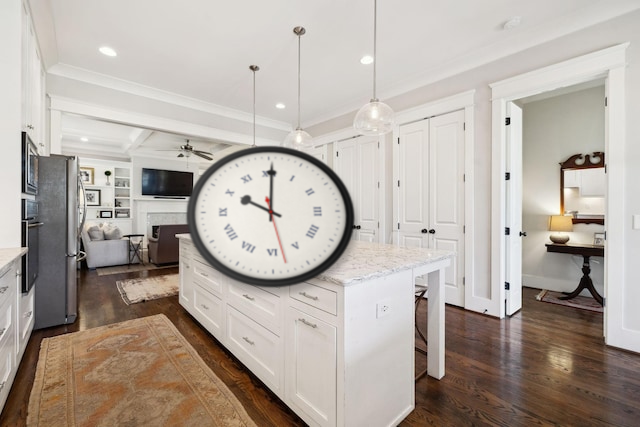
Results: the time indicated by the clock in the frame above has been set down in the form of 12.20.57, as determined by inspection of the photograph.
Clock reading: 10.00.28
